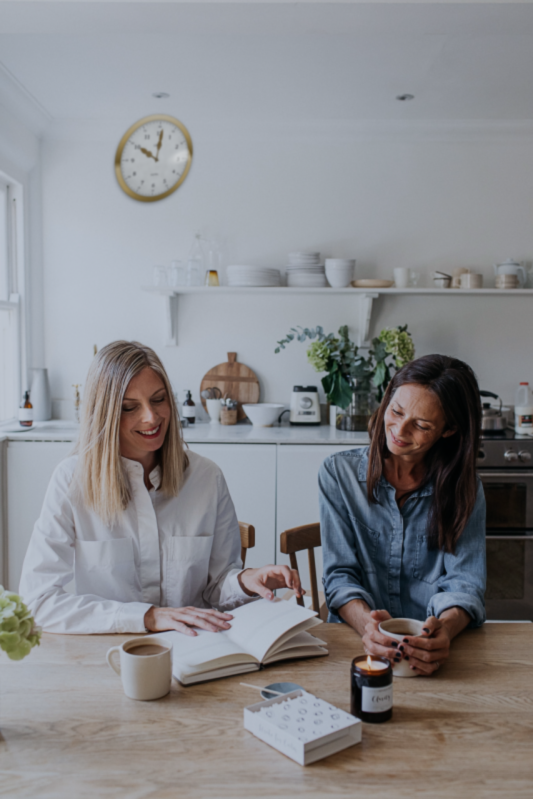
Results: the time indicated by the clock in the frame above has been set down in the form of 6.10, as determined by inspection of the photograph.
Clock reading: 10.01
